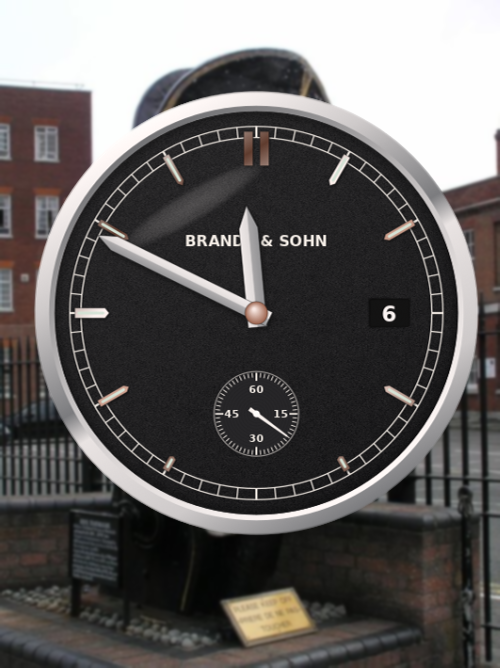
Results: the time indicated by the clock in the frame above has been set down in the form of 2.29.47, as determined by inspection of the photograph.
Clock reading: 11.49.21
